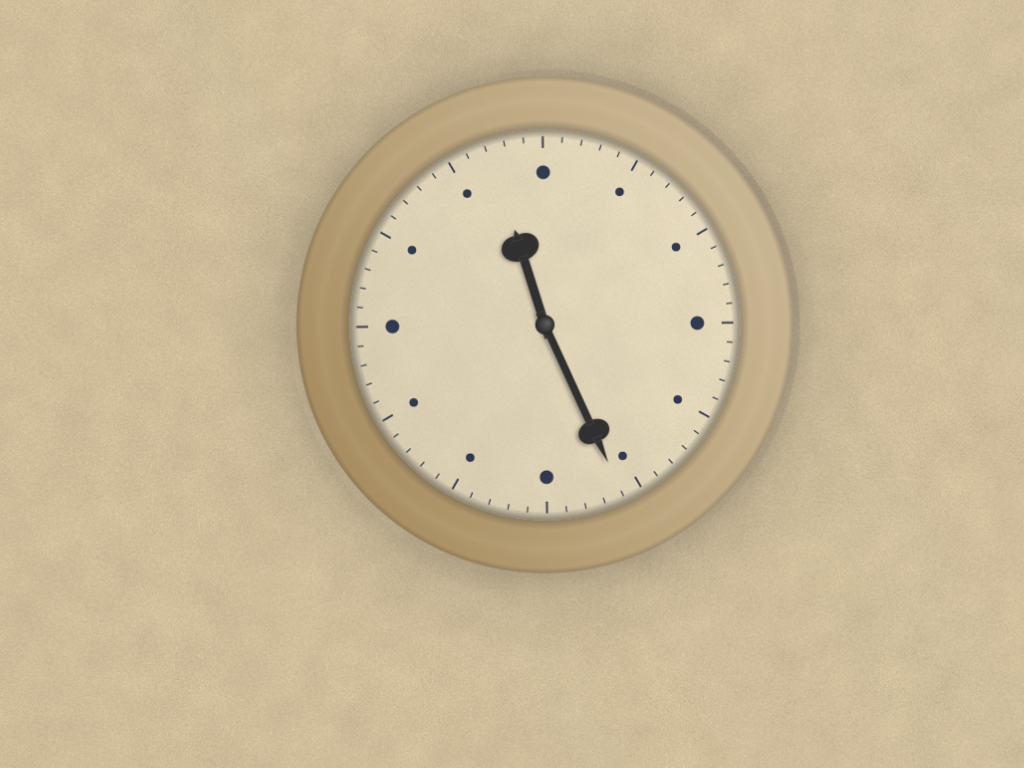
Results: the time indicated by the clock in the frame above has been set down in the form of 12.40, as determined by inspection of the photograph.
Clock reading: 11.26
